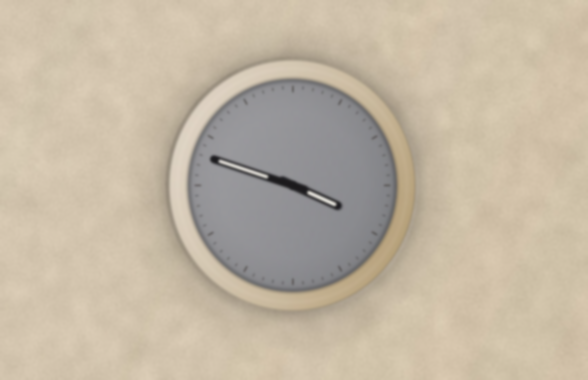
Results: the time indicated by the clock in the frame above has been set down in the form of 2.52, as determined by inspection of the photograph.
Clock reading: 3.48
